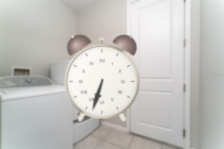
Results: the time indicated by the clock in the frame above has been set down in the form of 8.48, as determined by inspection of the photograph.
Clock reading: 6.33
